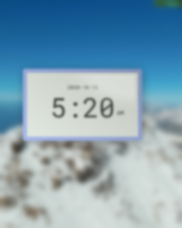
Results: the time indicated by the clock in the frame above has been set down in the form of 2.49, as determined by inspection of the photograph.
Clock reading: 5.20
